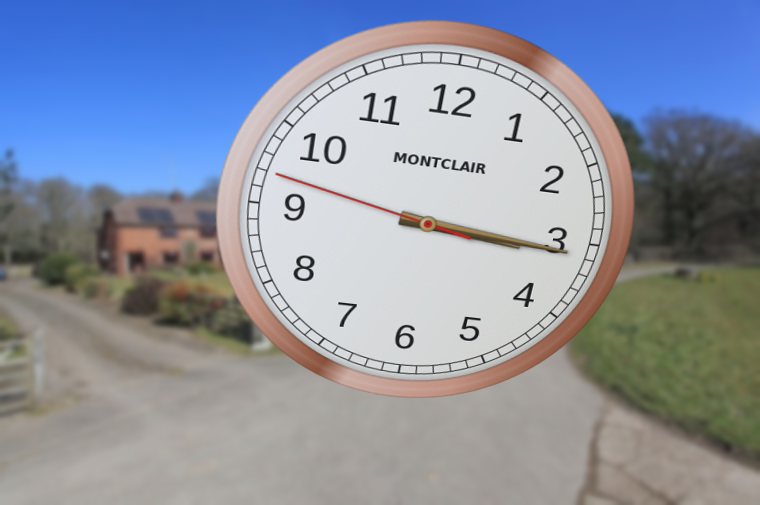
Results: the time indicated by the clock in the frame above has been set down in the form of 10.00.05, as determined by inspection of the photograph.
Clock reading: 3.15.47
